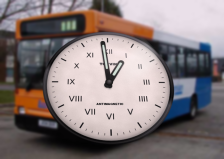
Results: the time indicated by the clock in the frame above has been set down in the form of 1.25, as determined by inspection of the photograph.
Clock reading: 12.59
